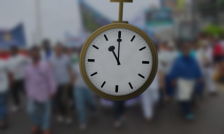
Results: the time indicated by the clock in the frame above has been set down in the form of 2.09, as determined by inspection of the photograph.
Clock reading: 11.00
